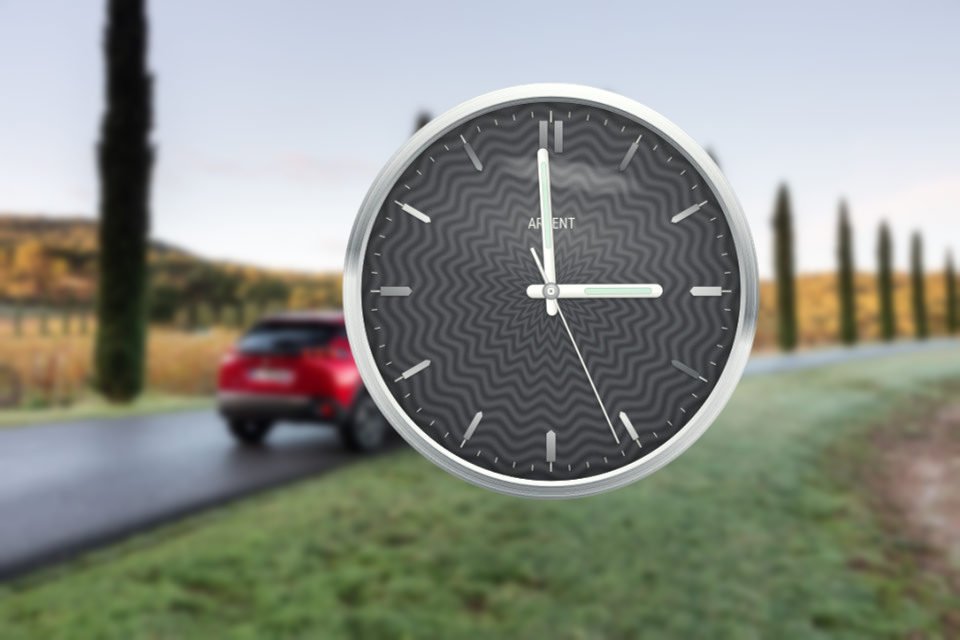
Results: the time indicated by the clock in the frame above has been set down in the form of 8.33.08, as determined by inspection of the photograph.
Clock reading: 2.59.26
